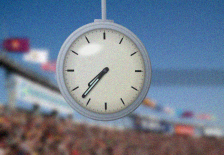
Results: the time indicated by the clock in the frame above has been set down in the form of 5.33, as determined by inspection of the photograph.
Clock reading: 7.37
